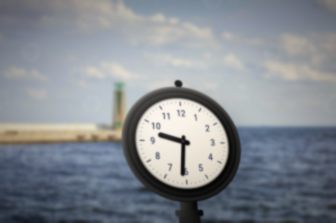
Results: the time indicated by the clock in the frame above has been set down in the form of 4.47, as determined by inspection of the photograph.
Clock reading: 9.31
